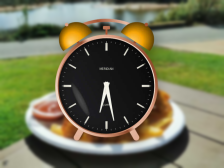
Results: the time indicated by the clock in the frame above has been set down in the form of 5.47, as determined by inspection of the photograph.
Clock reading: 6.28
